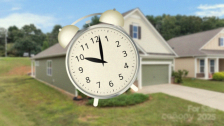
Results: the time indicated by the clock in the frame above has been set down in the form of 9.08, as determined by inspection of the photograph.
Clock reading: 10.02
